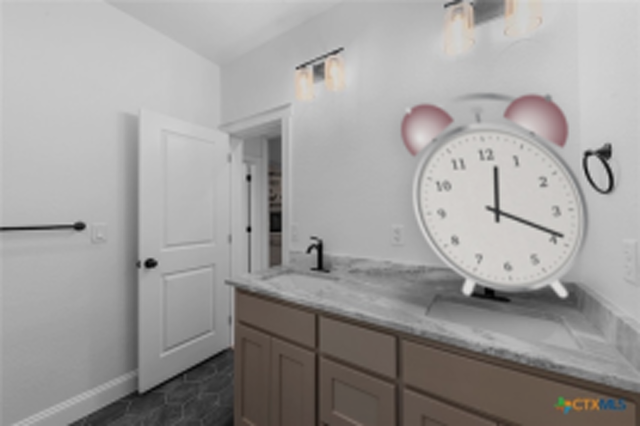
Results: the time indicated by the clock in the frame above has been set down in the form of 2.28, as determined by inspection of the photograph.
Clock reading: 12.19
